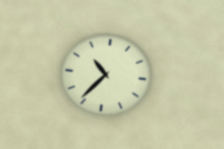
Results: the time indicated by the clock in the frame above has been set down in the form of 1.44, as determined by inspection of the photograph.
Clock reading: 10.36
